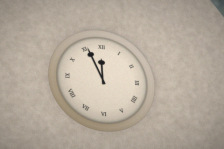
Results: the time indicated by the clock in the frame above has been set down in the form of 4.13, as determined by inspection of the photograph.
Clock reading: 11.56
